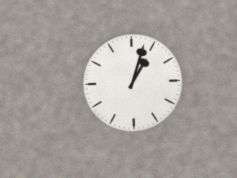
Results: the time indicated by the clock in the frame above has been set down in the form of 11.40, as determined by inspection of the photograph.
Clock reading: 1.03
